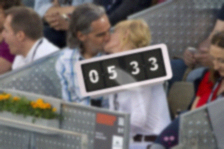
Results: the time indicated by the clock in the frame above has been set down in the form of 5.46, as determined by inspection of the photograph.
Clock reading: 5.33
